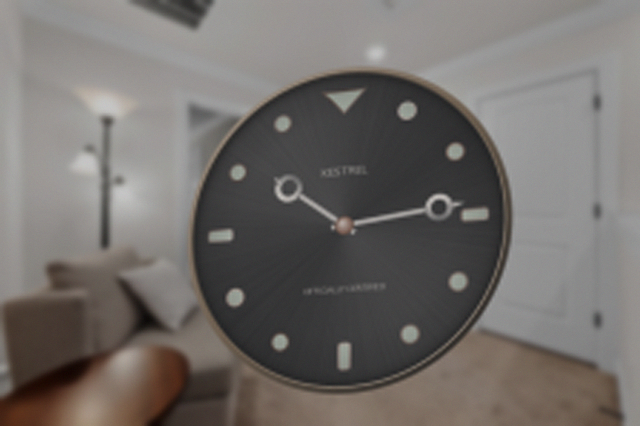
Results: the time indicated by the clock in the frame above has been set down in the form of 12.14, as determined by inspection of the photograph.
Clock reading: 10.14
